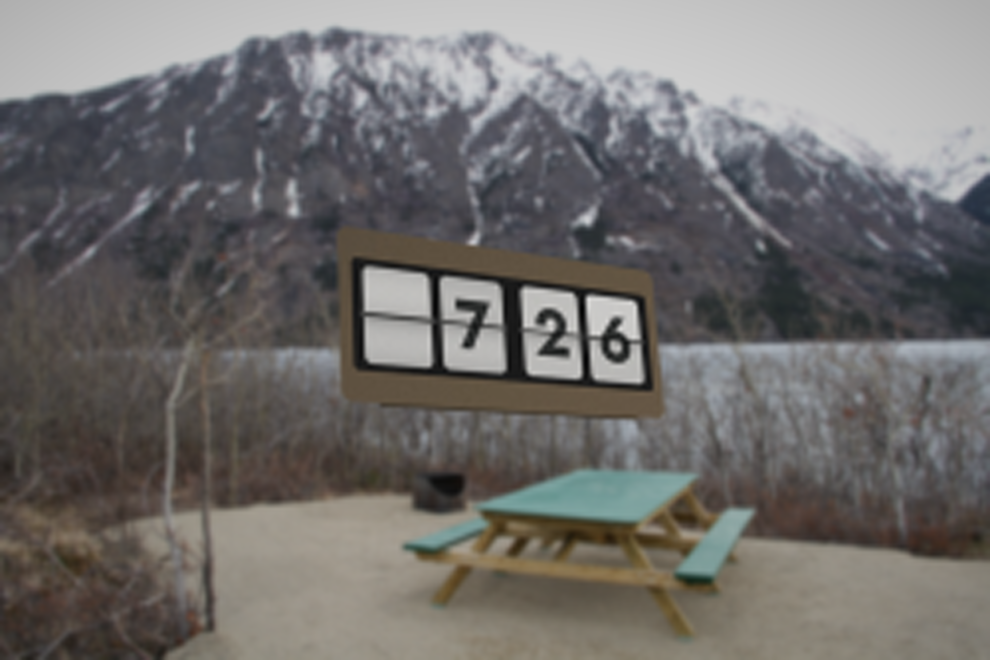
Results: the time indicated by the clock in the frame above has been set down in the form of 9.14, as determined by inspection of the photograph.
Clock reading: 7.26
